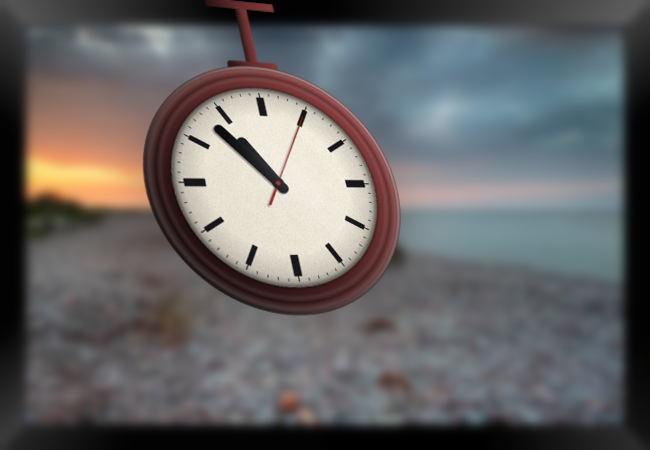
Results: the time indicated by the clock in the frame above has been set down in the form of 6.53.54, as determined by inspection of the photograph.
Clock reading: 10.53.05
